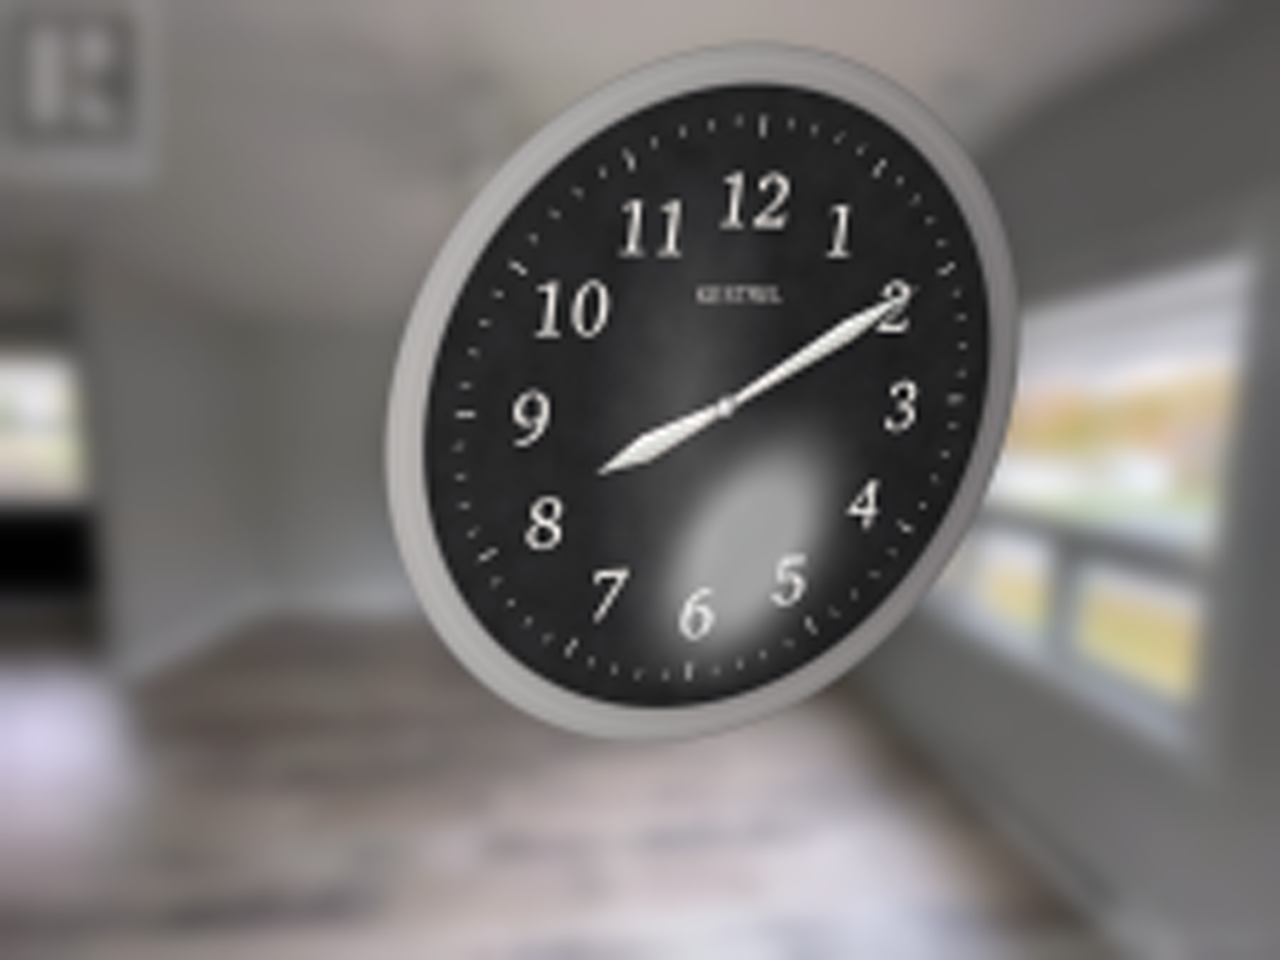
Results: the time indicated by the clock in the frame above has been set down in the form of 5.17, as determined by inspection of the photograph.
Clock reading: 8.10
